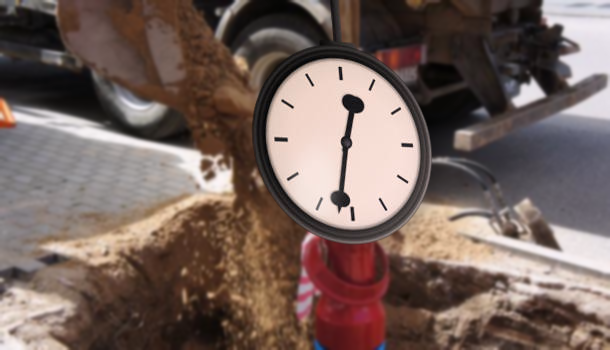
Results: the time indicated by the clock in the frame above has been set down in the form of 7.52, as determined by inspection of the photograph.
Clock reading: 12.32
